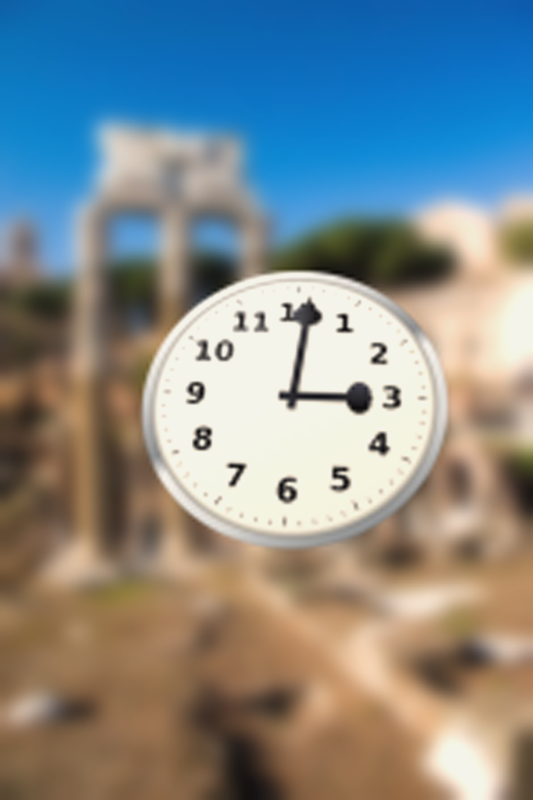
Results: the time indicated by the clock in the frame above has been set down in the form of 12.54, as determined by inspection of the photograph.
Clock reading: 3.01
